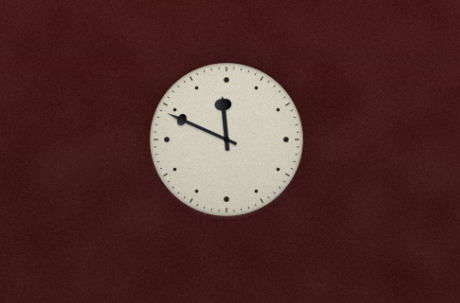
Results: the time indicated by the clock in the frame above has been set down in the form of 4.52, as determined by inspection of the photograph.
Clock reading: 11.49
